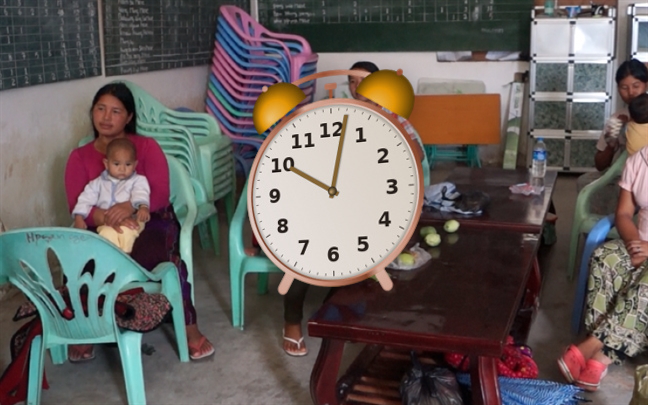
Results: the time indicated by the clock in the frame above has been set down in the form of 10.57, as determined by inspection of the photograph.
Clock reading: 10.02
